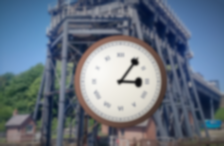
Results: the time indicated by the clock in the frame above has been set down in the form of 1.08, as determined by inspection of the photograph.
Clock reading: 3.06
